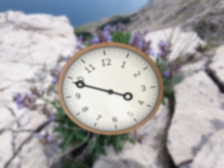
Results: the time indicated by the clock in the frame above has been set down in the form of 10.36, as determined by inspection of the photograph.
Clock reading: 3.49
